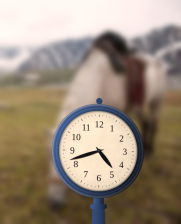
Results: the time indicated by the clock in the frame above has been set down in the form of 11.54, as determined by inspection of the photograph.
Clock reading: 4.42
